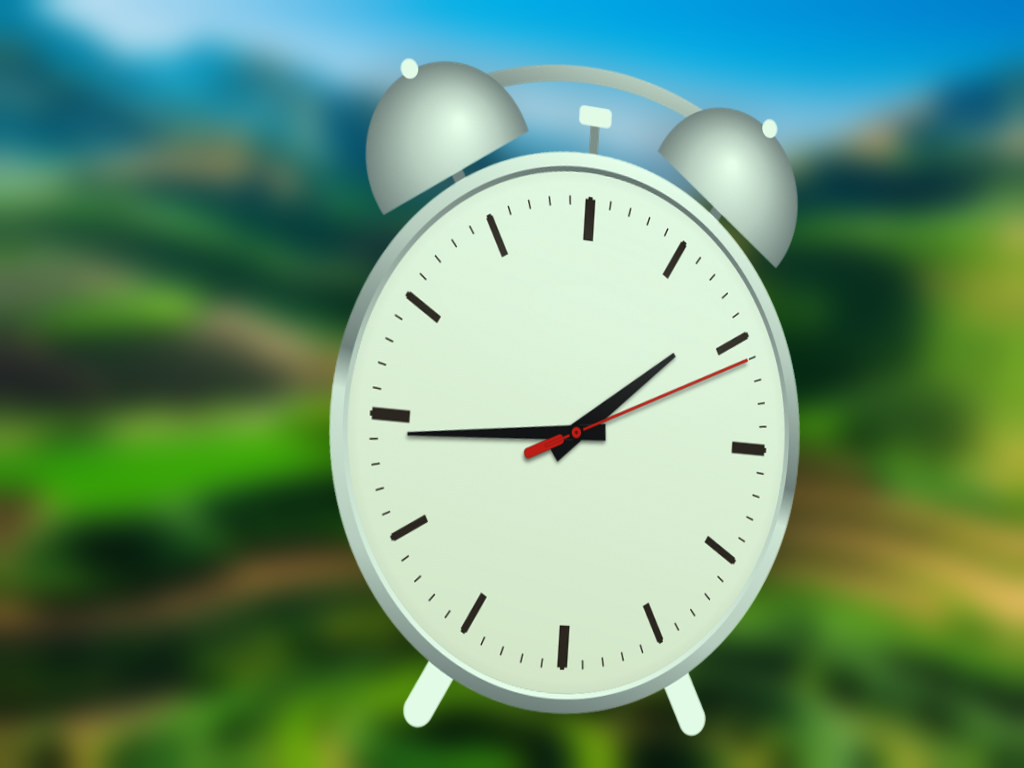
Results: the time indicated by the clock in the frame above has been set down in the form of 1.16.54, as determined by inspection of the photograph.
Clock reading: 1.44.11
